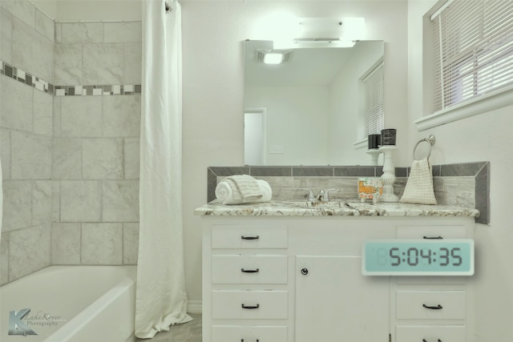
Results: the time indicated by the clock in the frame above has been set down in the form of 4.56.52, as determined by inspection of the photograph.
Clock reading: 5.04.35
